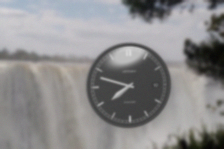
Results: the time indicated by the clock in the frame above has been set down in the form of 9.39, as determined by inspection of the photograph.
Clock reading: 7.48
